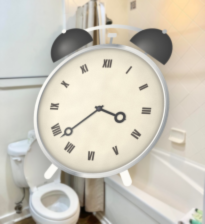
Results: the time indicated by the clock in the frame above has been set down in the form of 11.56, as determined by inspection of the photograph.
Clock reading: 3.38
